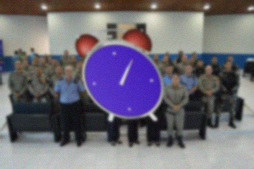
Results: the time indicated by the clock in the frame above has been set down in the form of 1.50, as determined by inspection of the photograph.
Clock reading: 1.06
